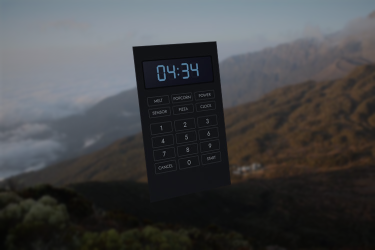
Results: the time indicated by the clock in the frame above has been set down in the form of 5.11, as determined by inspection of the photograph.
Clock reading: 4.34
